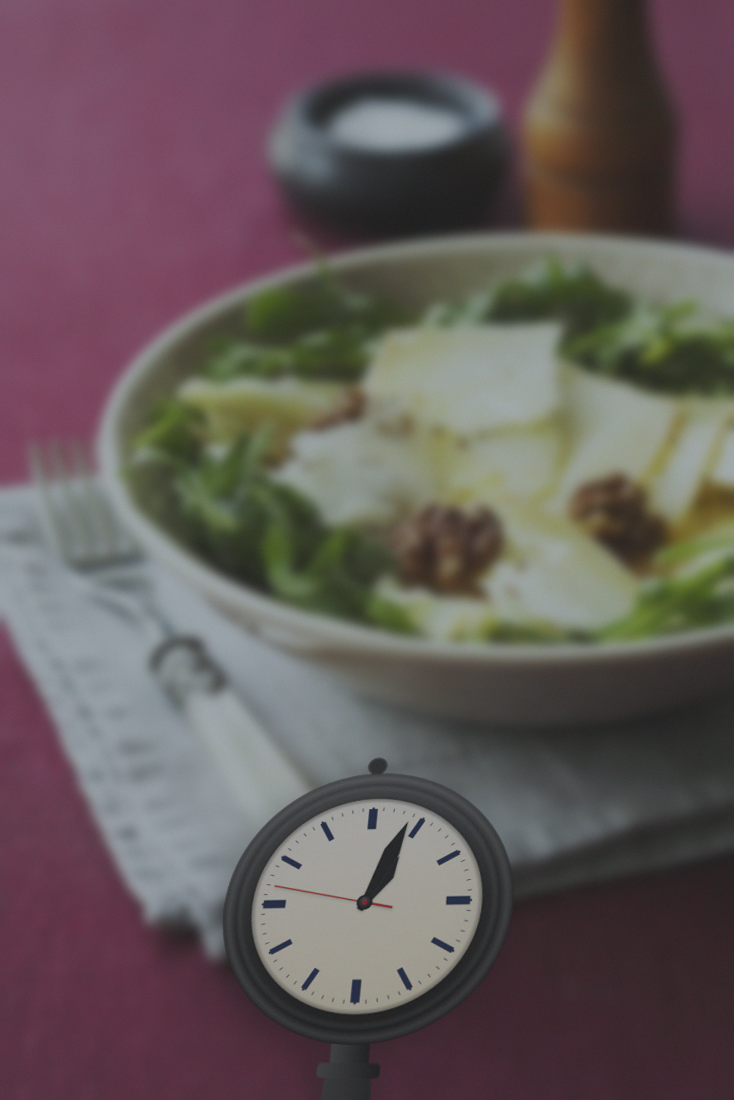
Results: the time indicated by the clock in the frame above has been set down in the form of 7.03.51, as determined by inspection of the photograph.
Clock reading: 1.03.47
